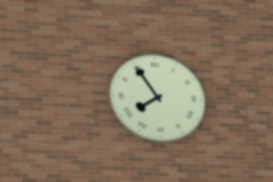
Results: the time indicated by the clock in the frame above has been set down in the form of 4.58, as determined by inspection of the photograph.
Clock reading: 7.55
